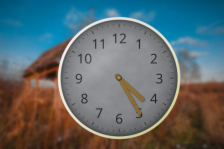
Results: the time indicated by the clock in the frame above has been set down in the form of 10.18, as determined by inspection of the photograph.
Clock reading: 4.25
